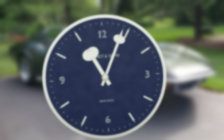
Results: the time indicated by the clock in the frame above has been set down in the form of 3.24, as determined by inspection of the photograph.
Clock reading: 11.04
